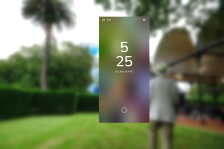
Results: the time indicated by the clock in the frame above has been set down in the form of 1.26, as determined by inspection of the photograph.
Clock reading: 5.25
